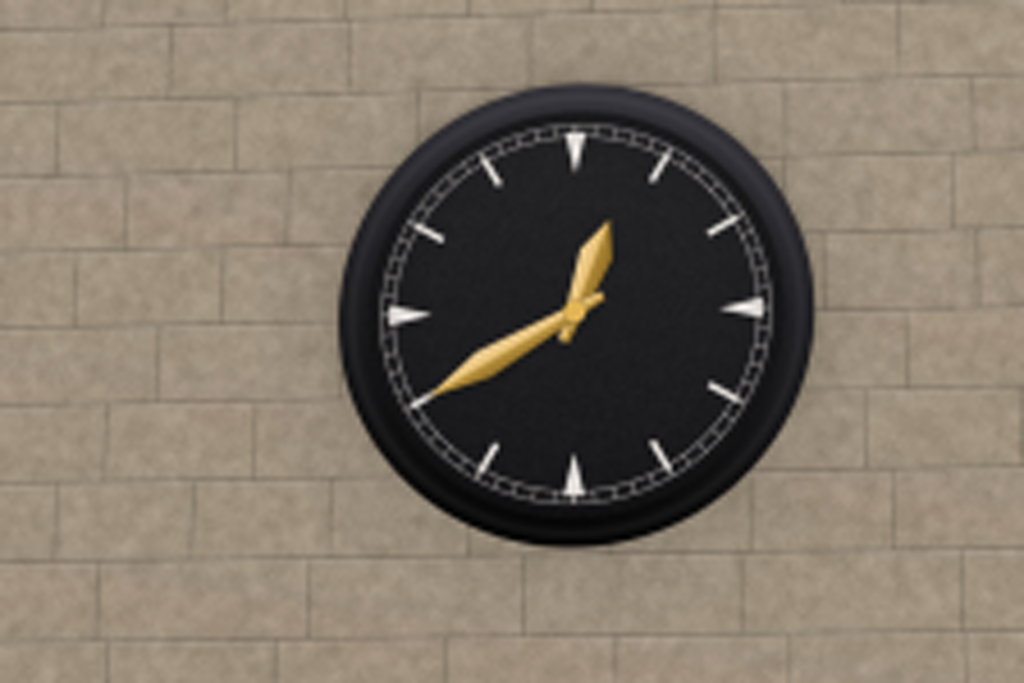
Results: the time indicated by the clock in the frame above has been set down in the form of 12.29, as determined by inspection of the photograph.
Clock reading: 12.40
